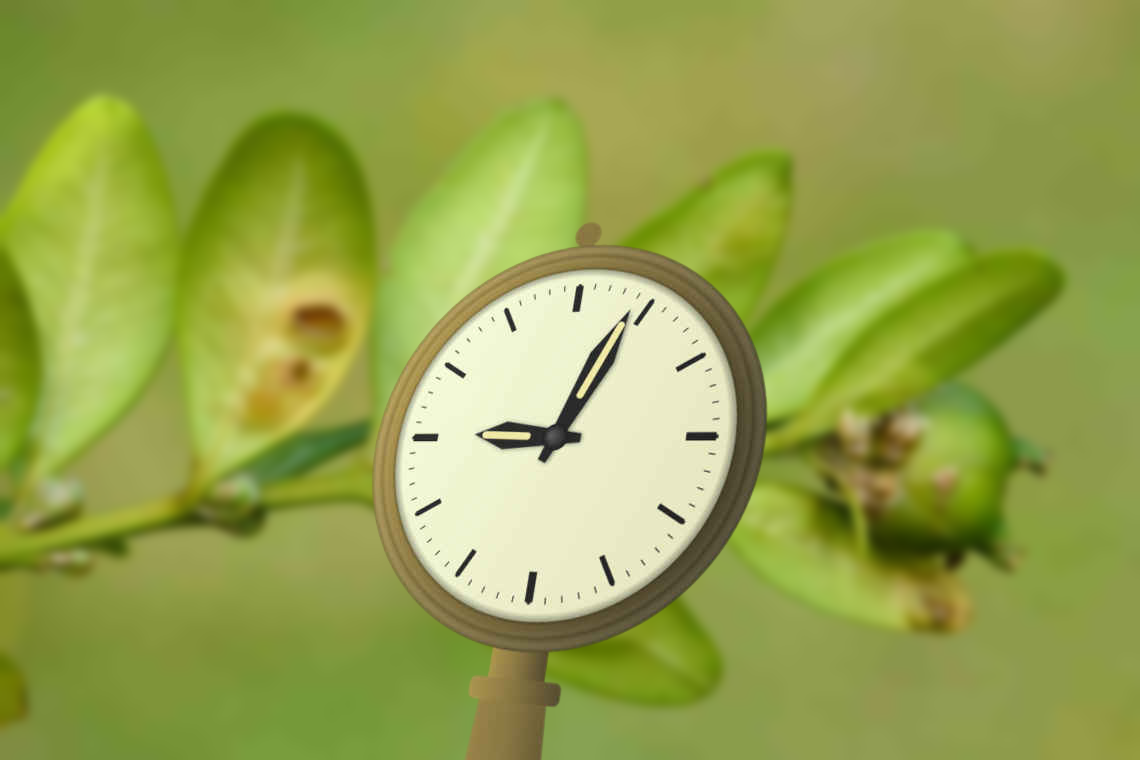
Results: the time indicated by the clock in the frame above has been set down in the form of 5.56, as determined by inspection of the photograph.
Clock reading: 9.04
